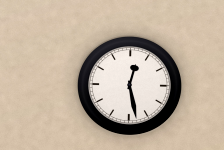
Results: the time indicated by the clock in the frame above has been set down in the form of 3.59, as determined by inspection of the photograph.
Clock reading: 12.28
